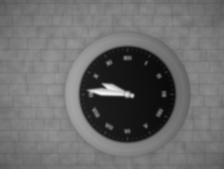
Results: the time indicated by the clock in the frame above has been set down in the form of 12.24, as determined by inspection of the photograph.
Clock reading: 9.46
